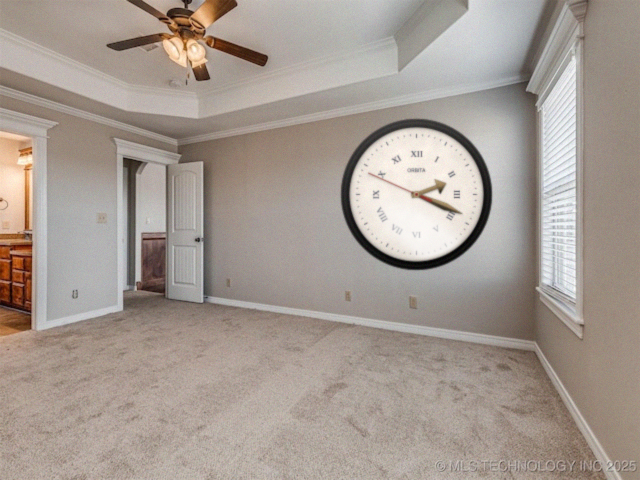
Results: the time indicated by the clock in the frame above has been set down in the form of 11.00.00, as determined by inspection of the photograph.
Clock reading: 2.18.49
